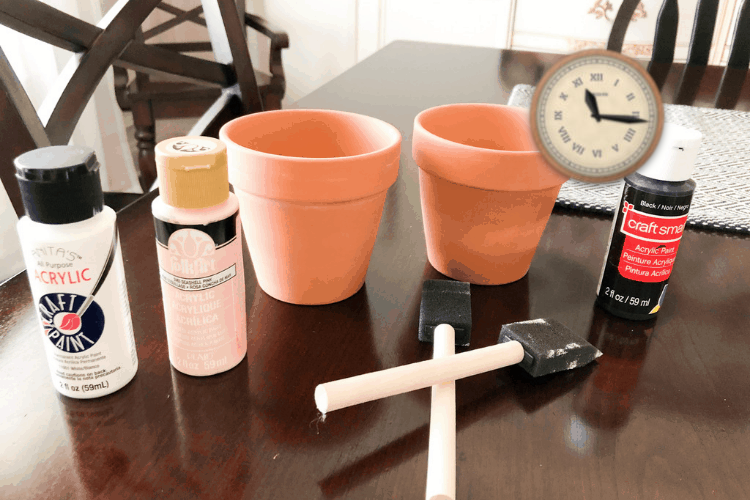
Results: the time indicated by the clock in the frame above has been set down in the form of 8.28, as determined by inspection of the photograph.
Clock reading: 11.16
